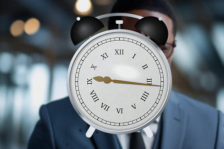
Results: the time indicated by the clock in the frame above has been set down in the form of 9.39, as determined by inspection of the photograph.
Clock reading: 9.16
